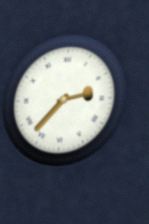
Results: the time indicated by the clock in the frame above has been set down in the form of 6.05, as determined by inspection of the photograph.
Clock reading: 2.37
